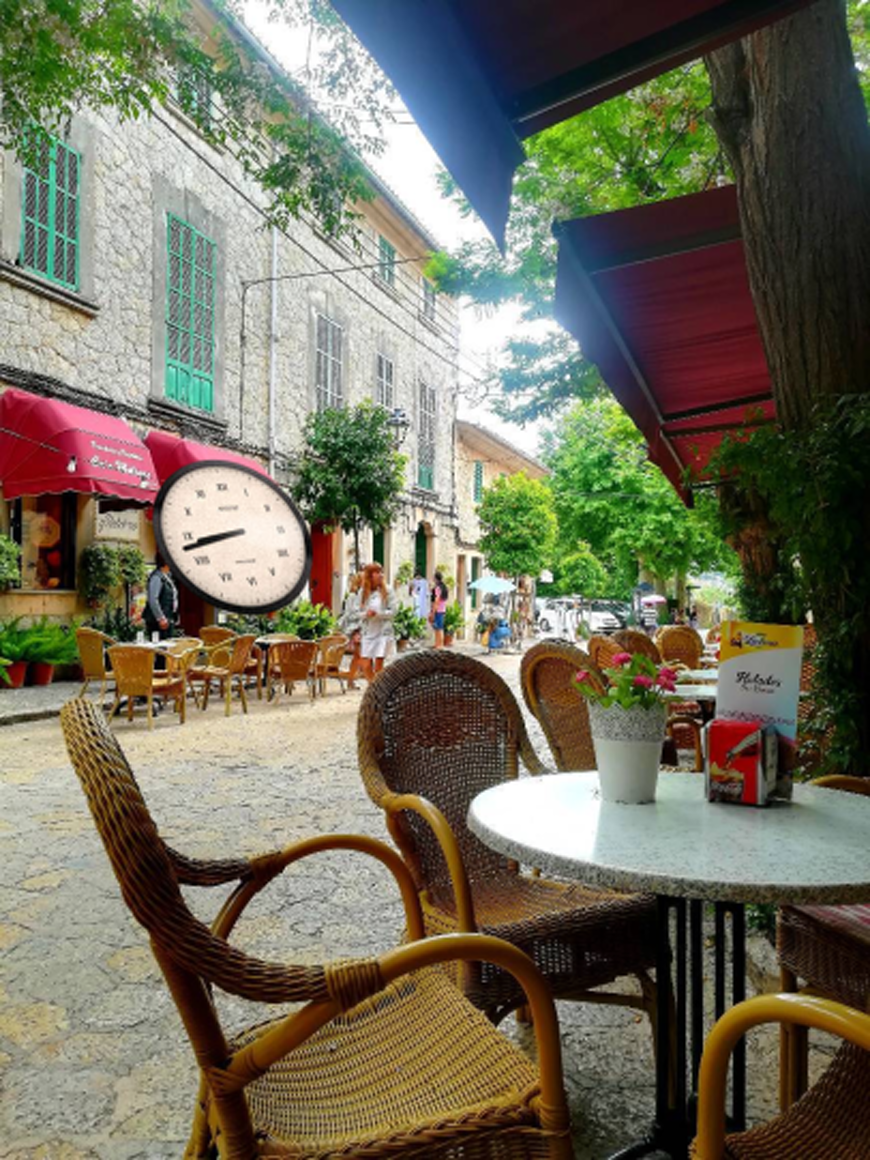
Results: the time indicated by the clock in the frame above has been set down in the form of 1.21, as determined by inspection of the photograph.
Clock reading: 8.43
